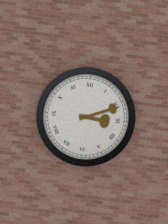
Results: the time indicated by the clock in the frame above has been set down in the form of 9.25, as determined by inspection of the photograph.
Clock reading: 3.11
